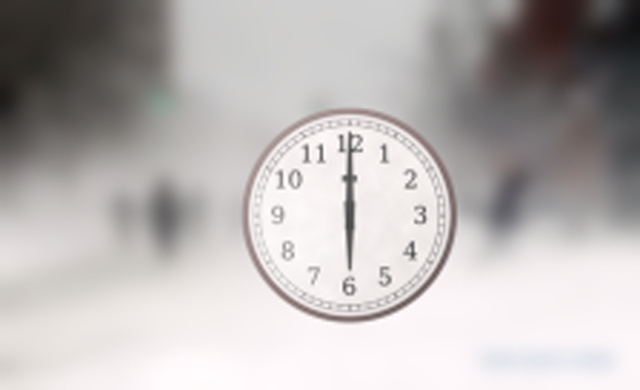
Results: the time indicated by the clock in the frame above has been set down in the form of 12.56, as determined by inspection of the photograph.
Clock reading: 6.00
